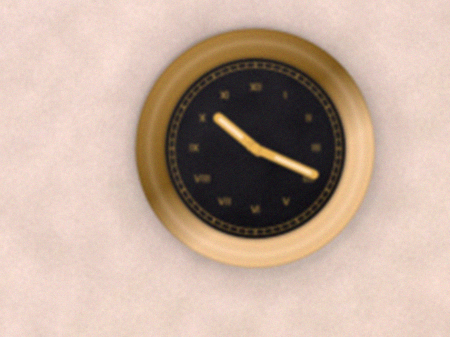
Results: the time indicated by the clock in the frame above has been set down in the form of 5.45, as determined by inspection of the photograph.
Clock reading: 10.19
